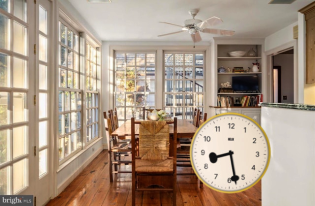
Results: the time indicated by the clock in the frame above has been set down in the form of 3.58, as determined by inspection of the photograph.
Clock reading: 8.28
